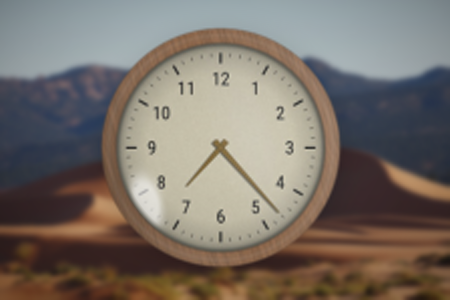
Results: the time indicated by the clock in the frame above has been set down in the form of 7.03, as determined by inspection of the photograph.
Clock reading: 7.23
